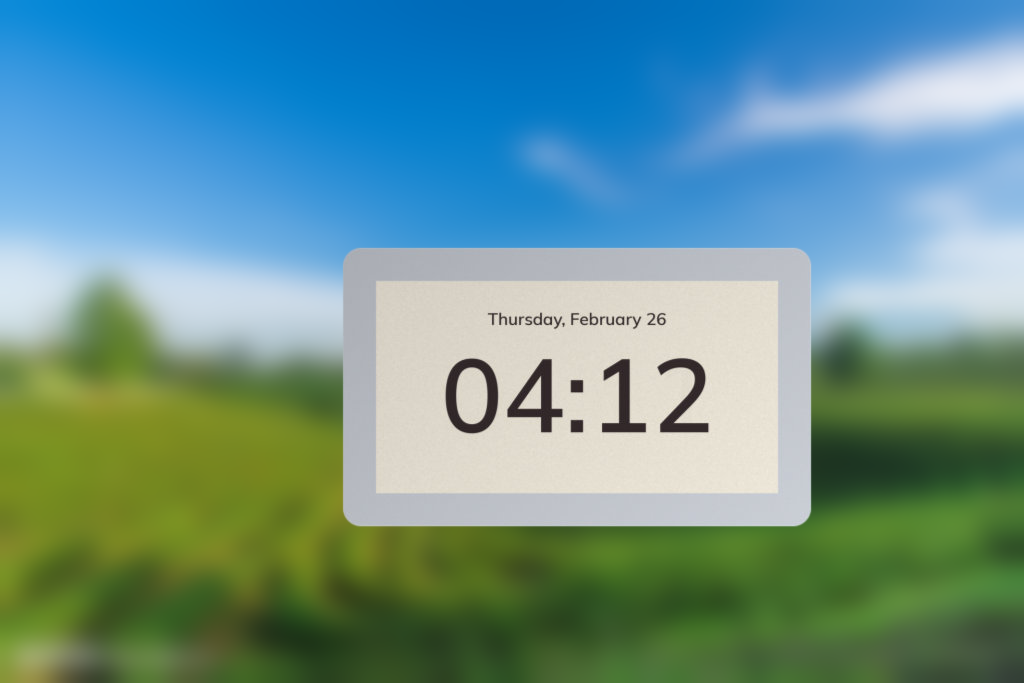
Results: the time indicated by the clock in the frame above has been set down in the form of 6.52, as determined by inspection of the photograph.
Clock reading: 4.12
